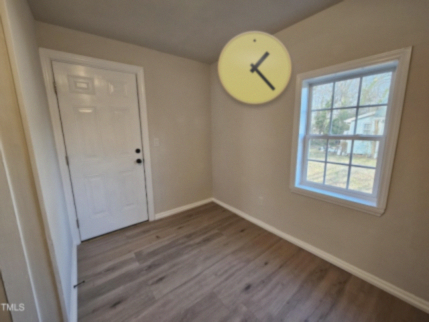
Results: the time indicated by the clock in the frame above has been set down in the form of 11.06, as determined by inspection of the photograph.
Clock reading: 1.23
